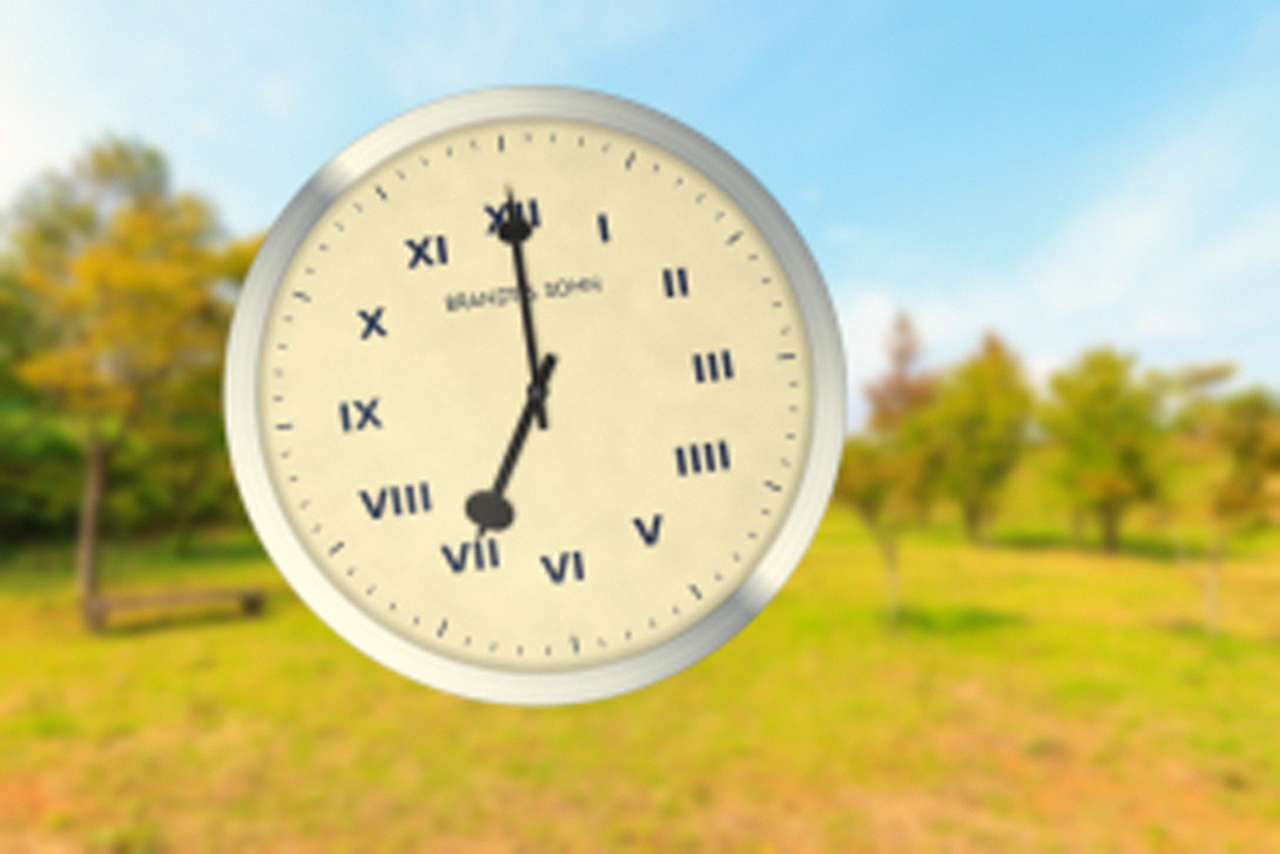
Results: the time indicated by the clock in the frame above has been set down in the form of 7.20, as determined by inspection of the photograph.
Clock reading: 7.00
